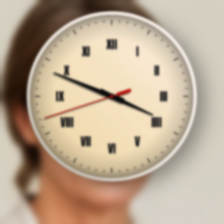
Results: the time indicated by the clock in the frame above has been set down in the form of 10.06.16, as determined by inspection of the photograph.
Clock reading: 3.48.42
